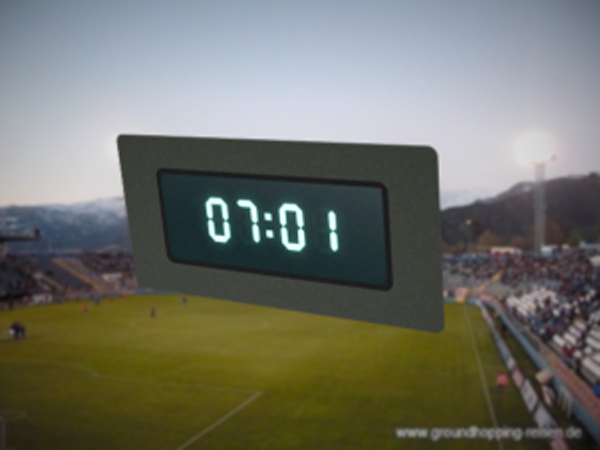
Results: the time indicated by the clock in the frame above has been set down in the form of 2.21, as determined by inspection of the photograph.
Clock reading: 7.01
